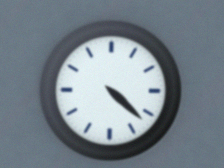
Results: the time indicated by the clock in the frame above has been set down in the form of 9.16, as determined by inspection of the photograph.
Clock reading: 4.22
